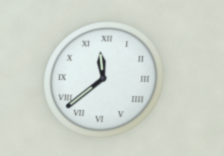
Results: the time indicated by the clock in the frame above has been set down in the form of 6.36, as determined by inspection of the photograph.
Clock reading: 11.38
